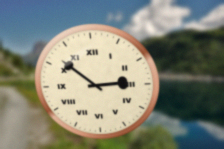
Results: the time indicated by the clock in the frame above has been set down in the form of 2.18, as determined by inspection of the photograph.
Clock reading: 2.52
